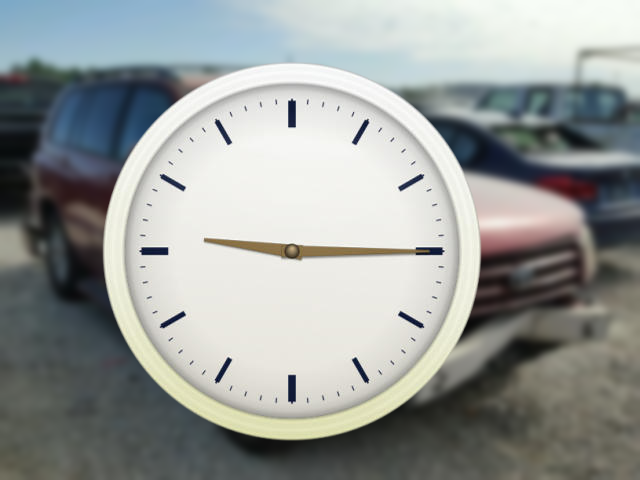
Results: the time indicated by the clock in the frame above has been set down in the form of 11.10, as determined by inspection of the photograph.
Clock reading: 9.15
